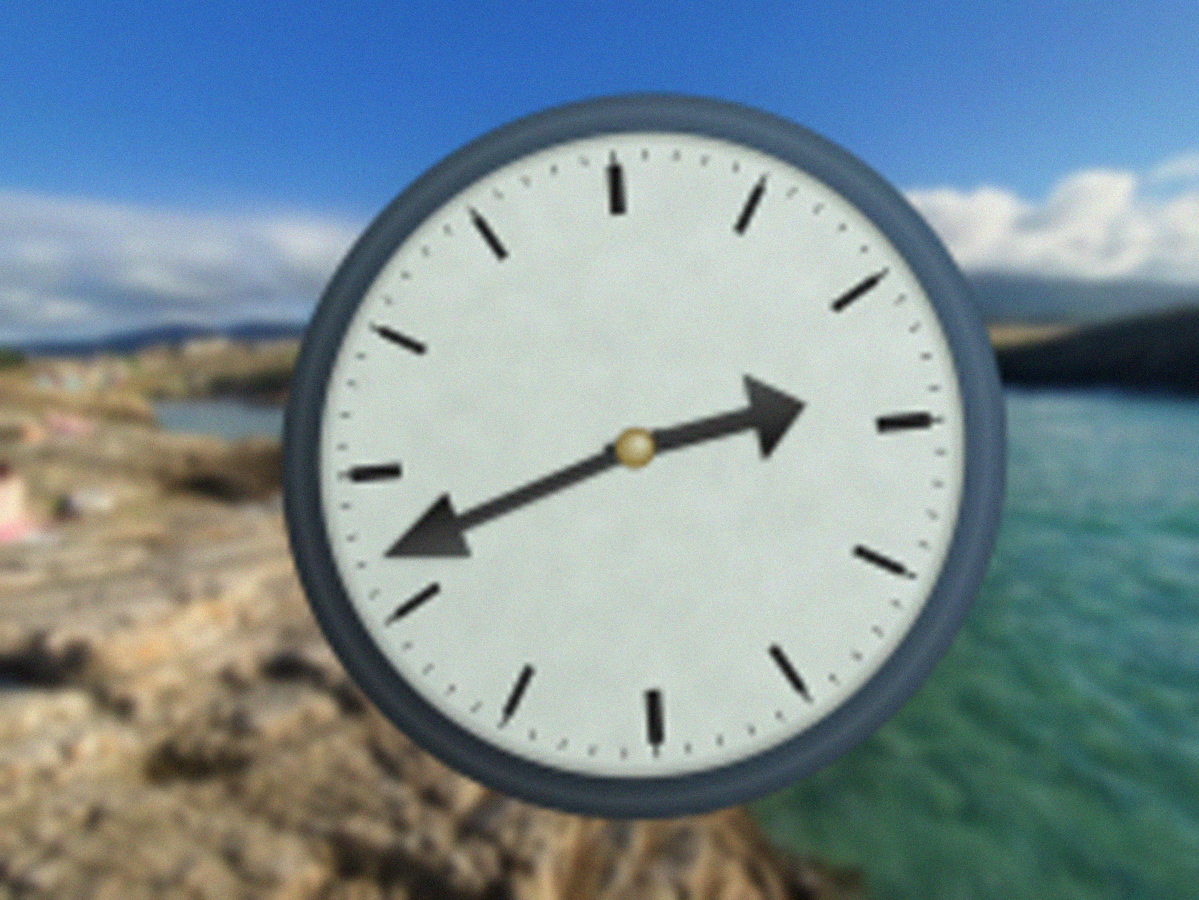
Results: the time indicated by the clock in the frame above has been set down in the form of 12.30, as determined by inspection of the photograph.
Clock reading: 2.42
